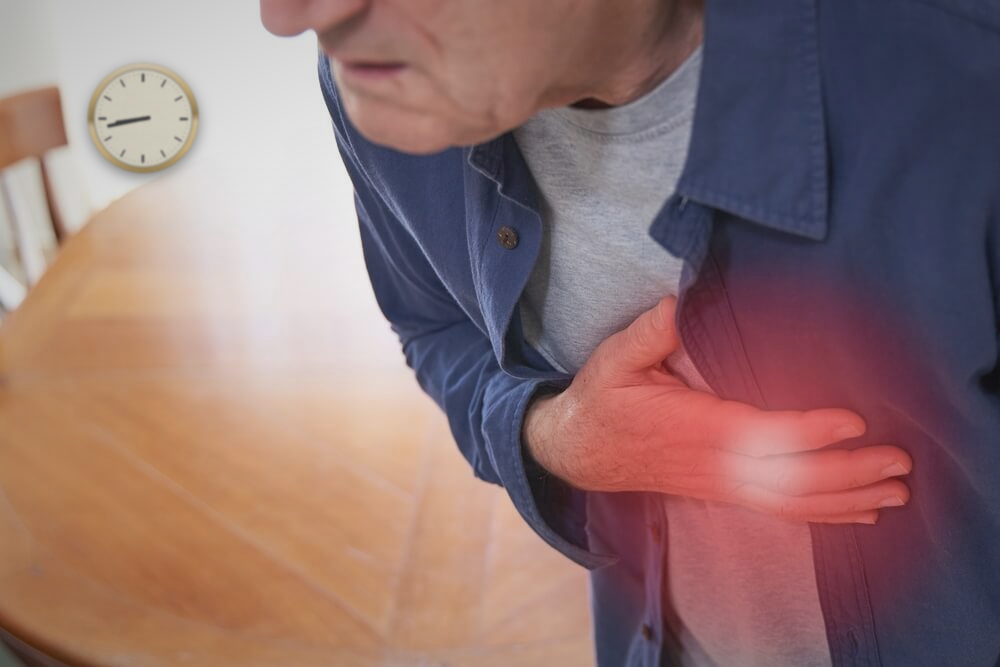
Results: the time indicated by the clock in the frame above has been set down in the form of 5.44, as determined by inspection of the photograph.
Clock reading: 8.43
